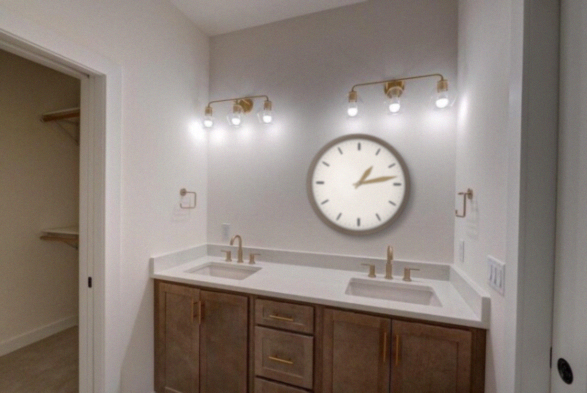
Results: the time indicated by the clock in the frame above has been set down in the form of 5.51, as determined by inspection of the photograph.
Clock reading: 1.13
